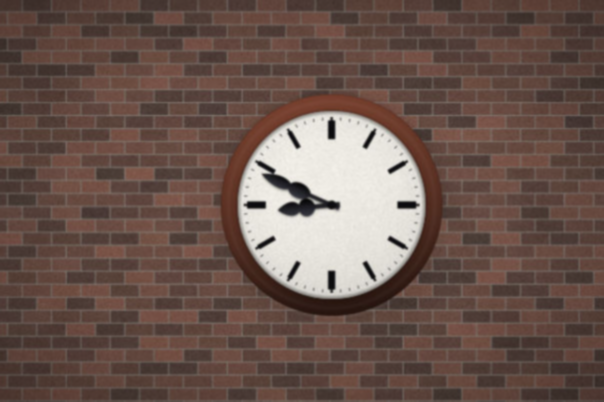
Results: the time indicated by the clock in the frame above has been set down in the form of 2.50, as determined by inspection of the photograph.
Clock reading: 8.49
